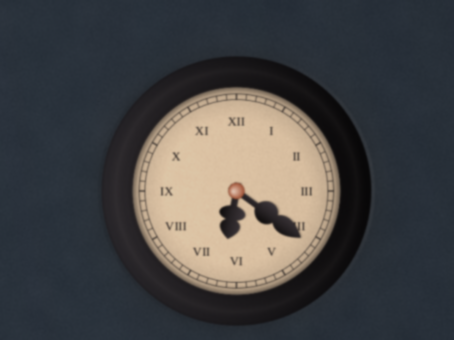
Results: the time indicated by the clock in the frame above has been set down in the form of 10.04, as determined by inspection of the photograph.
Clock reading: 6.21
